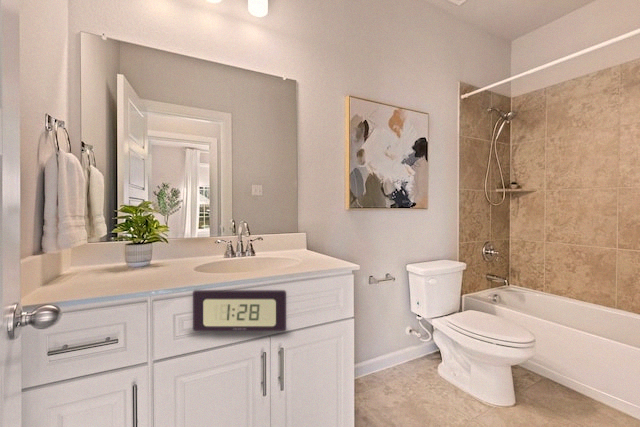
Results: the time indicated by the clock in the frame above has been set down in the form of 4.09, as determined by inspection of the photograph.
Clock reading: 1.28
